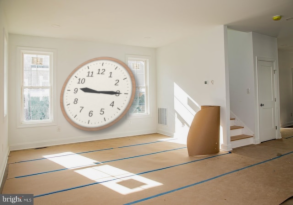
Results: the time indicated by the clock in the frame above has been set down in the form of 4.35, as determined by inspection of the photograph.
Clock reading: 9.15
